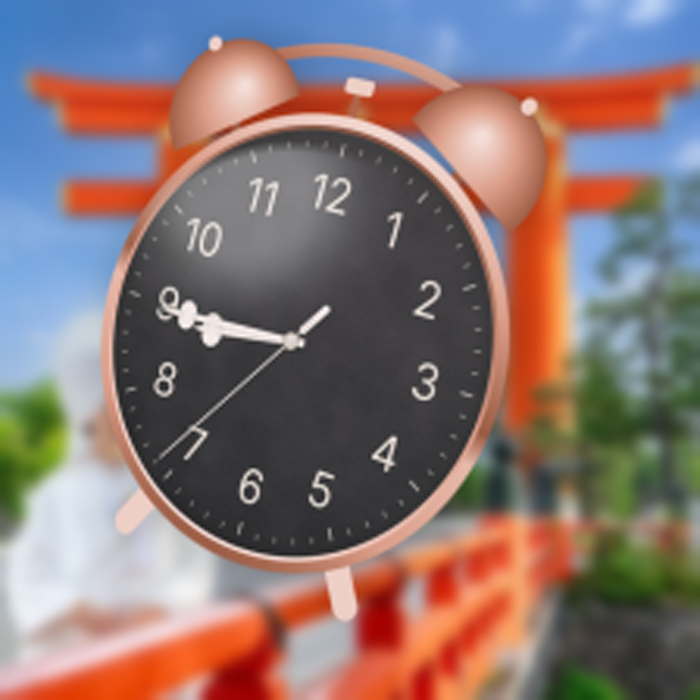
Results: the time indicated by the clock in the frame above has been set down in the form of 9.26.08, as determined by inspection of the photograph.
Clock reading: 8.44.36
